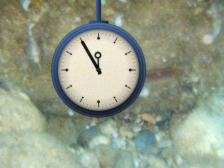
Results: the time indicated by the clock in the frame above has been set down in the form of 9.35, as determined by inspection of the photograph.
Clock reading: 11.55
